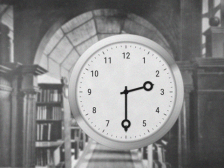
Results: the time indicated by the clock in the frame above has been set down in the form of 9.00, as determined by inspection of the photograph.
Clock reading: 2.30
